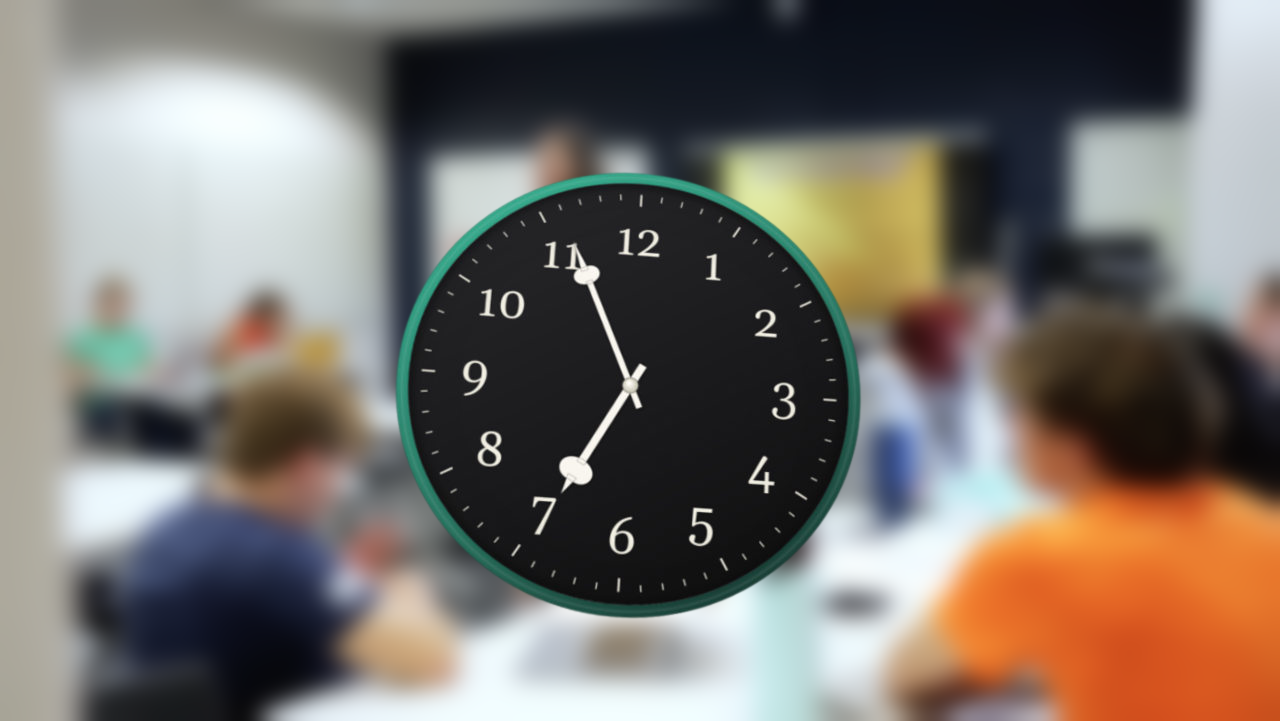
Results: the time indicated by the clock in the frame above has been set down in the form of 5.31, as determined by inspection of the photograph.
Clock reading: 6.56
